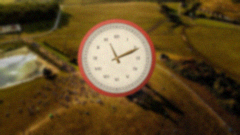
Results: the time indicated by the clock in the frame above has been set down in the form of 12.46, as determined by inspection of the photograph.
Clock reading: 11.11
